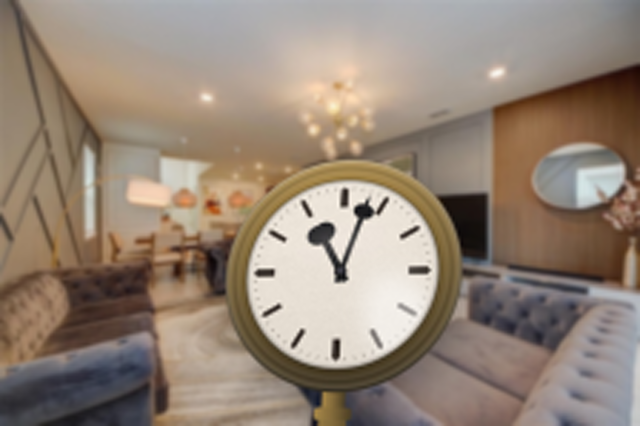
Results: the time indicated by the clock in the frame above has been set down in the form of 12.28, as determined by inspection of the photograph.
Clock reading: 11.03
